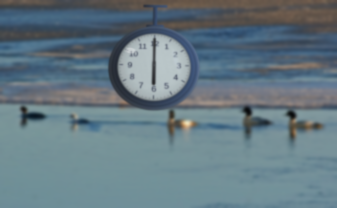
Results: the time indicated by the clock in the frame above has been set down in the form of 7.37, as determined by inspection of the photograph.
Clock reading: 6.00
